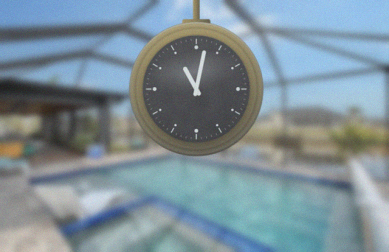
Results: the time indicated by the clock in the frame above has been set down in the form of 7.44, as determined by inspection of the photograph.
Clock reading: 11.02
